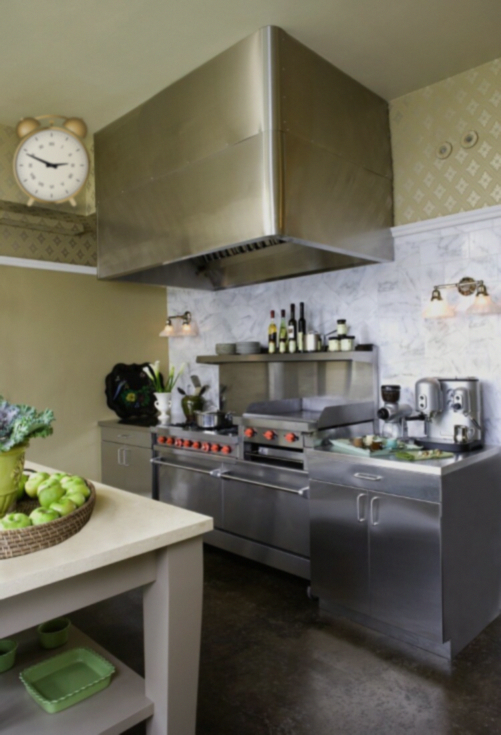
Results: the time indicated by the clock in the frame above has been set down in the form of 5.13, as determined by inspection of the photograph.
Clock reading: 2.49
